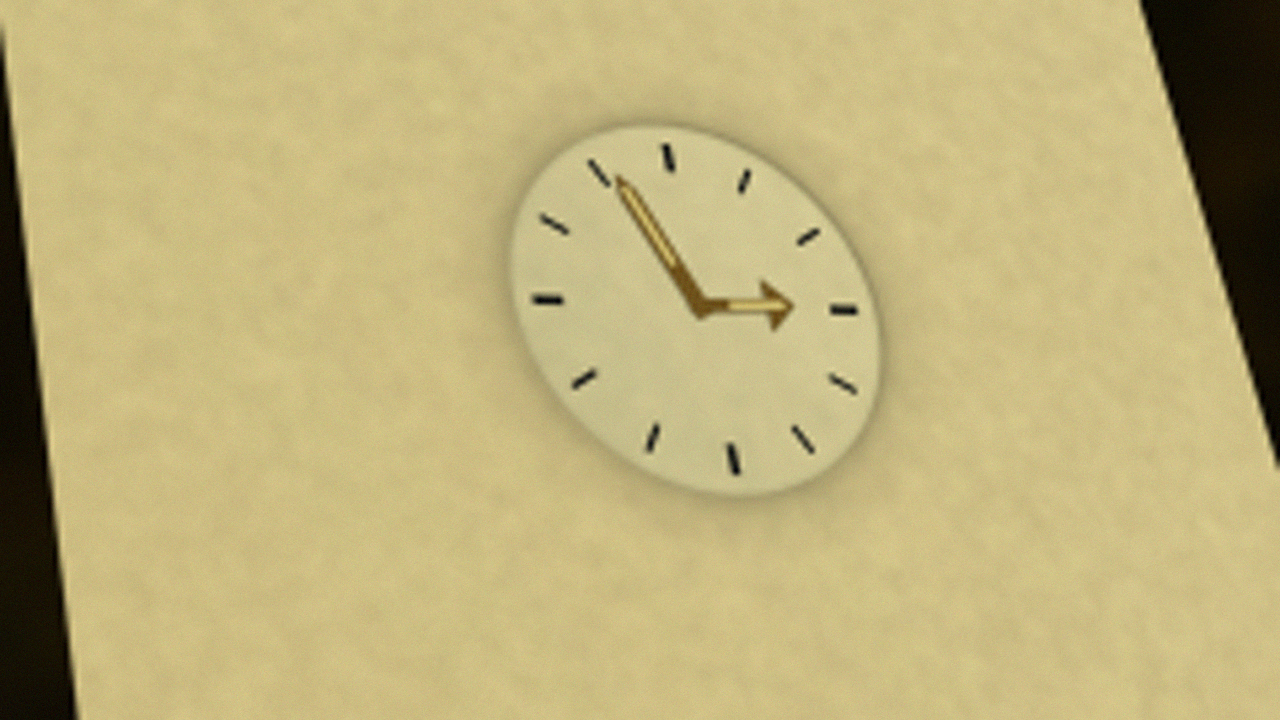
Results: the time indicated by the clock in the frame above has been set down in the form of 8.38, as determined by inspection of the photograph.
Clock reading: 2.56
